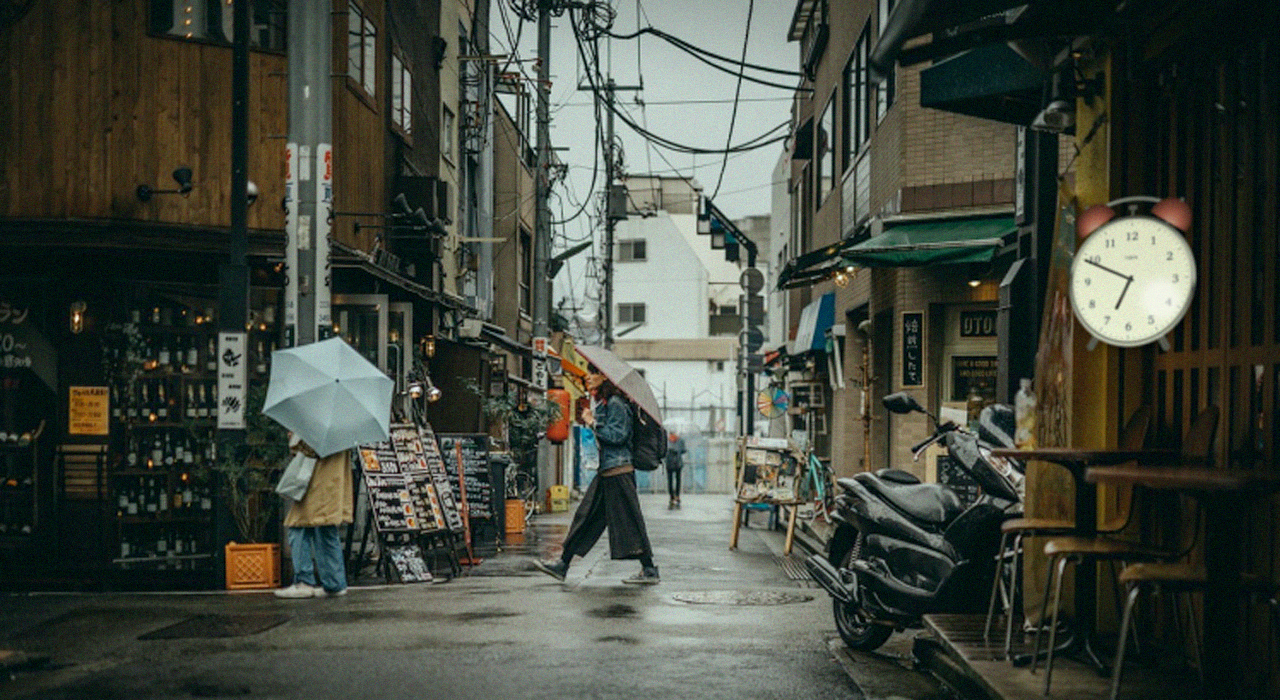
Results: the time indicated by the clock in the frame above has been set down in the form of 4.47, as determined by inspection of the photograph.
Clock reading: 6.49
